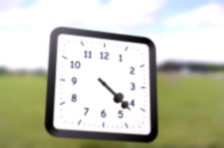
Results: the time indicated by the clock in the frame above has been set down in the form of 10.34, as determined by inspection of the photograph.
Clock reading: 4.22
